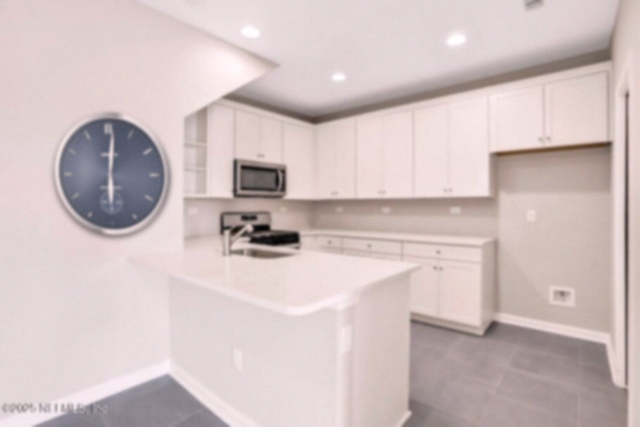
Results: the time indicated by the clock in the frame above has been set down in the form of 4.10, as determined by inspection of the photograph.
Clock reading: 6.01
